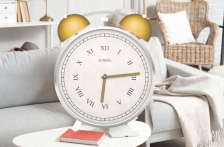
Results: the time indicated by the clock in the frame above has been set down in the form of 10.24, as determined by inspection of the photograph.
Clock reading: 6.14
